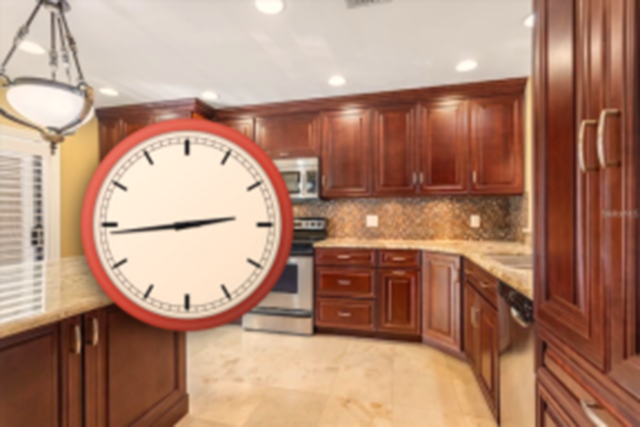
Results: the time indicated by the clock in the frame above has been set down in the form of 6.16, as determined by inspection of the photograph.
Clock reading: 2.44
